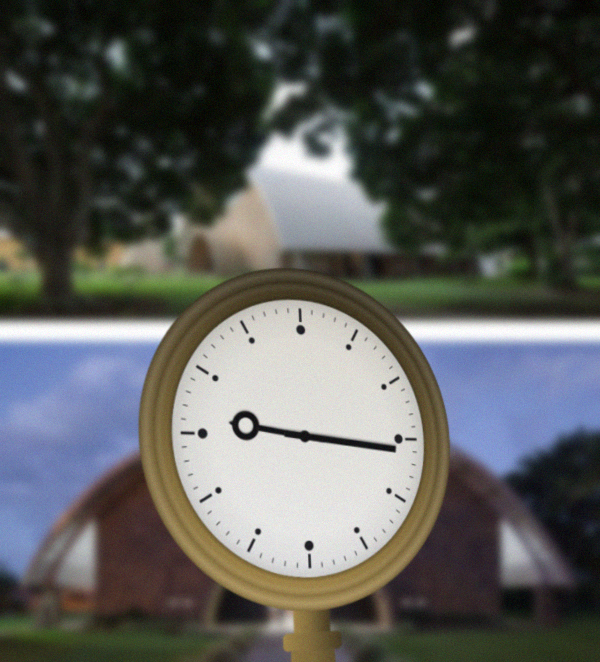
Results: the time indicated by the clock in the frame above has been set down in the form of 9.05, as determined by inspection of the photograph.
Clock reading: 9.16
